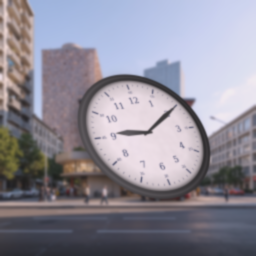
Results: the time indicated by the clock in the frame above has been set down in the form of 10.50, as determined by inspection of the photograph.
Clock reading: 9.10
